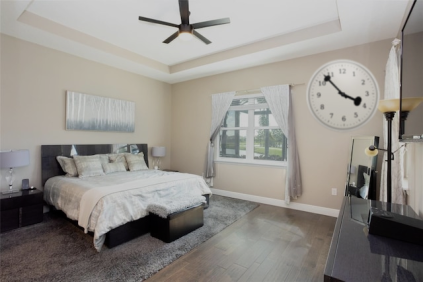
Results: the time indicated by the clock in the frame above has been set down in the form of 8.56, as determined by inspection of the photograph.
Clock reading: 3.53
